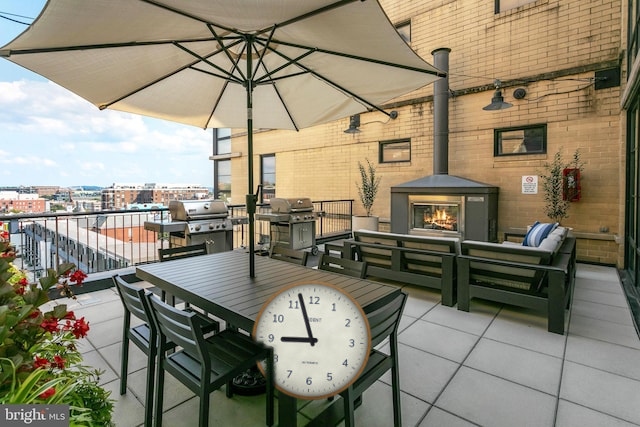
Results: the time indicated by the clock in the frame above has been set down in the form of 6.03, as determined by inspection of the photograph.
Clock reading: 8.57
